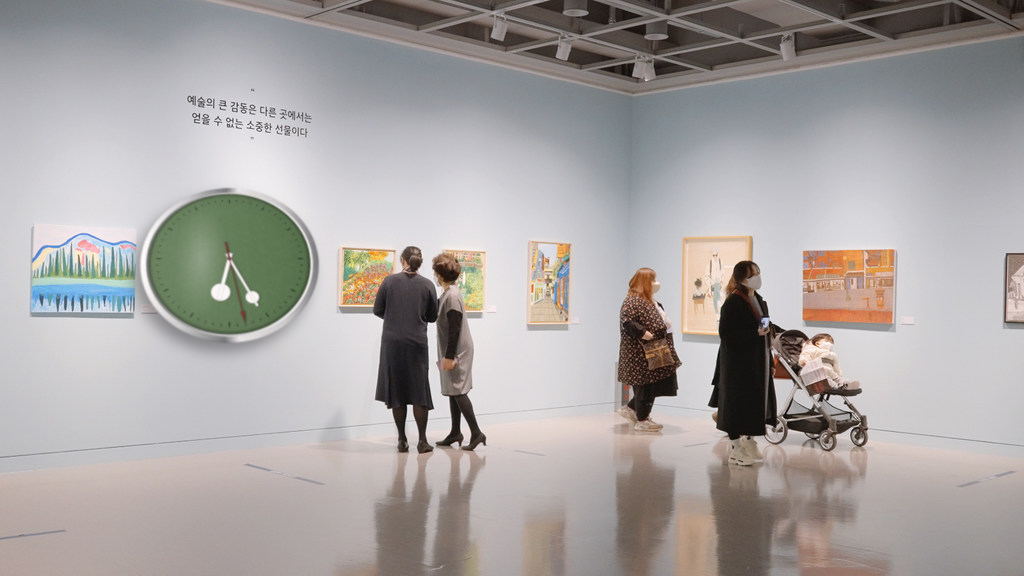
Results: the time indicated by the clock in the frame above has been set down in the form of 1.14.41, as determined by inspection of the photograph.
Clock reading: 6.25.28
